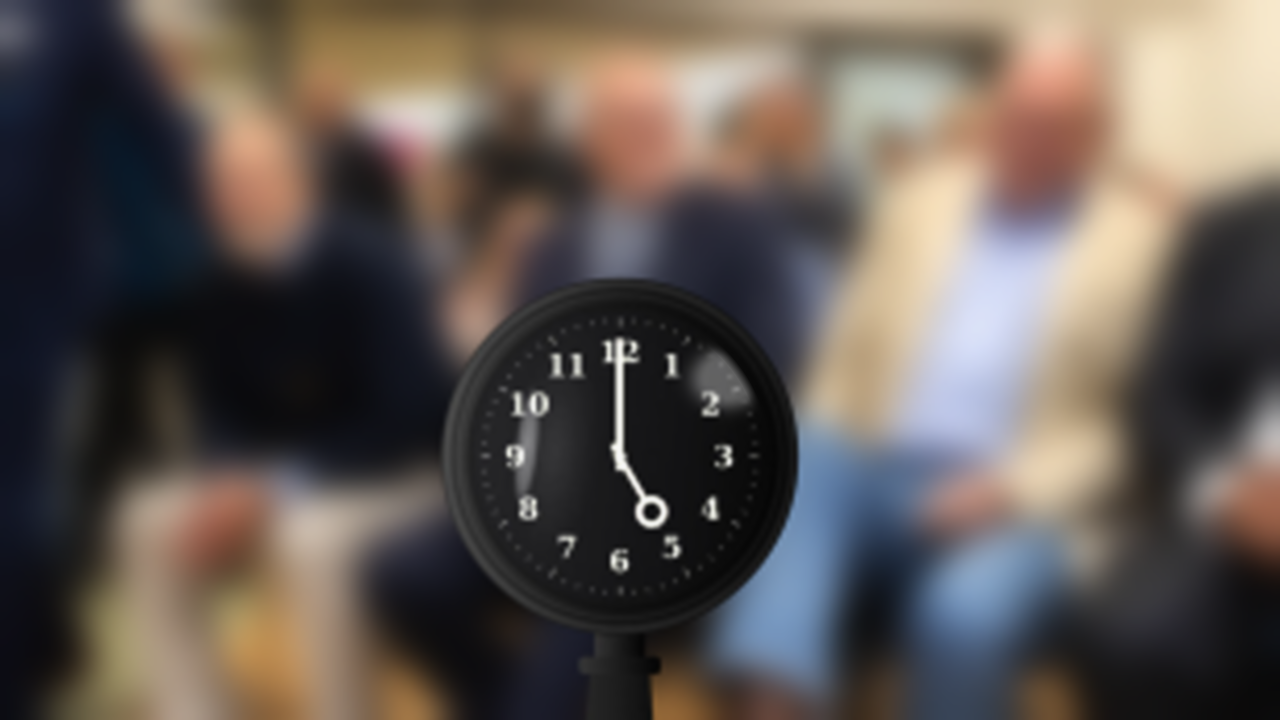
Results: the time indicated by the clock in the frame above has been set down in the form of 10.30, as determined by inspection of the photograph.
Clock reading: 5.00
